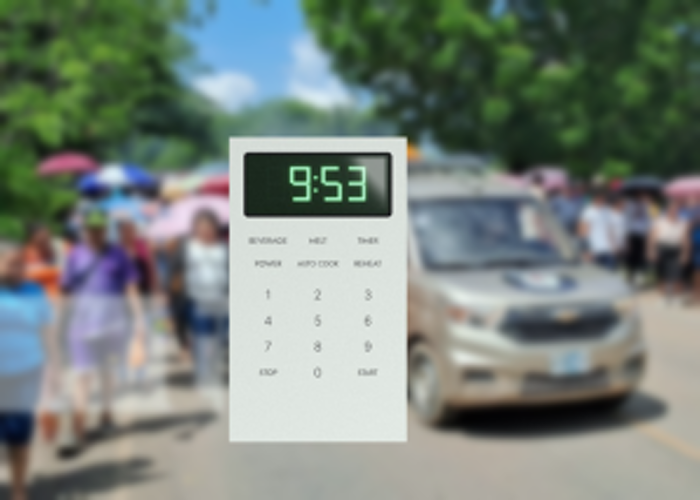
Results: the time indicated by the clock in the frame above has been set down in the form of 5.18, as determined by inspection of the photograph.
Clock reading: 9.53
